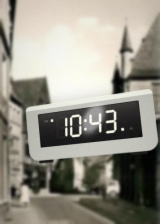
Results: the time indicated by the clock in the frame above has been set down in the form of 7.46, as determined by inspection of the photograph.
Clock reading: 10.43
